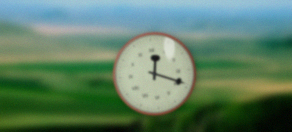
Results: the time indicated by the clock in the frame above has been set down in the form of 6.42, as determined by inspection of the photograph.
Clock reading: 12.19
